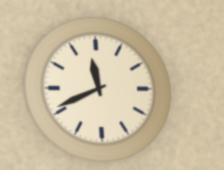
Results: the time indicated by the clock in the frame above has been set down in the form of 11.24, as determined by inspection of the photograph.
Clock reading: 11.41
